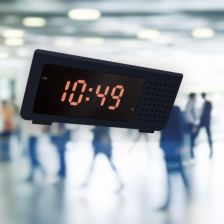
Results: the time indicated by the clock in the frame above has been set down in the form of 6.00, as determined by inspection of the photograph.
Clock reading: 10.49
